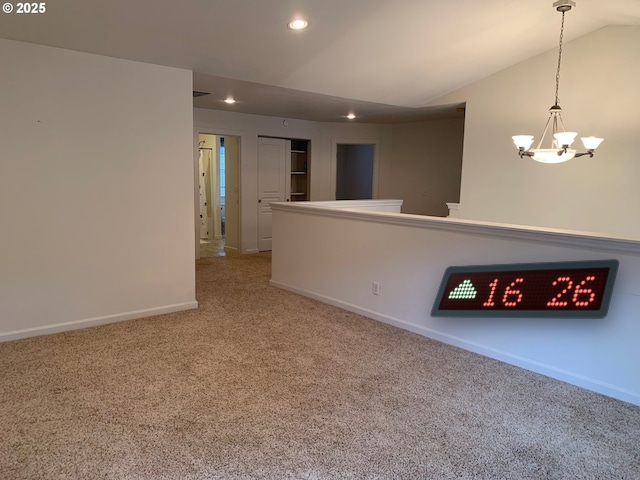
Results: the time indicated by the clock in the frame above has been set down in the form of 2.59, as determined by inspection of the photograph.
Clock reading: 16.26
